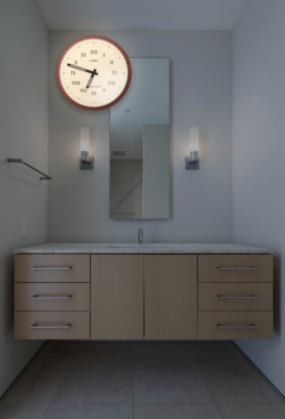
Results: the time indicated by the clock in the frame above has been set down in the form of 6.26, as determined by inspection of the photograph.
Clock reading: 6.48
